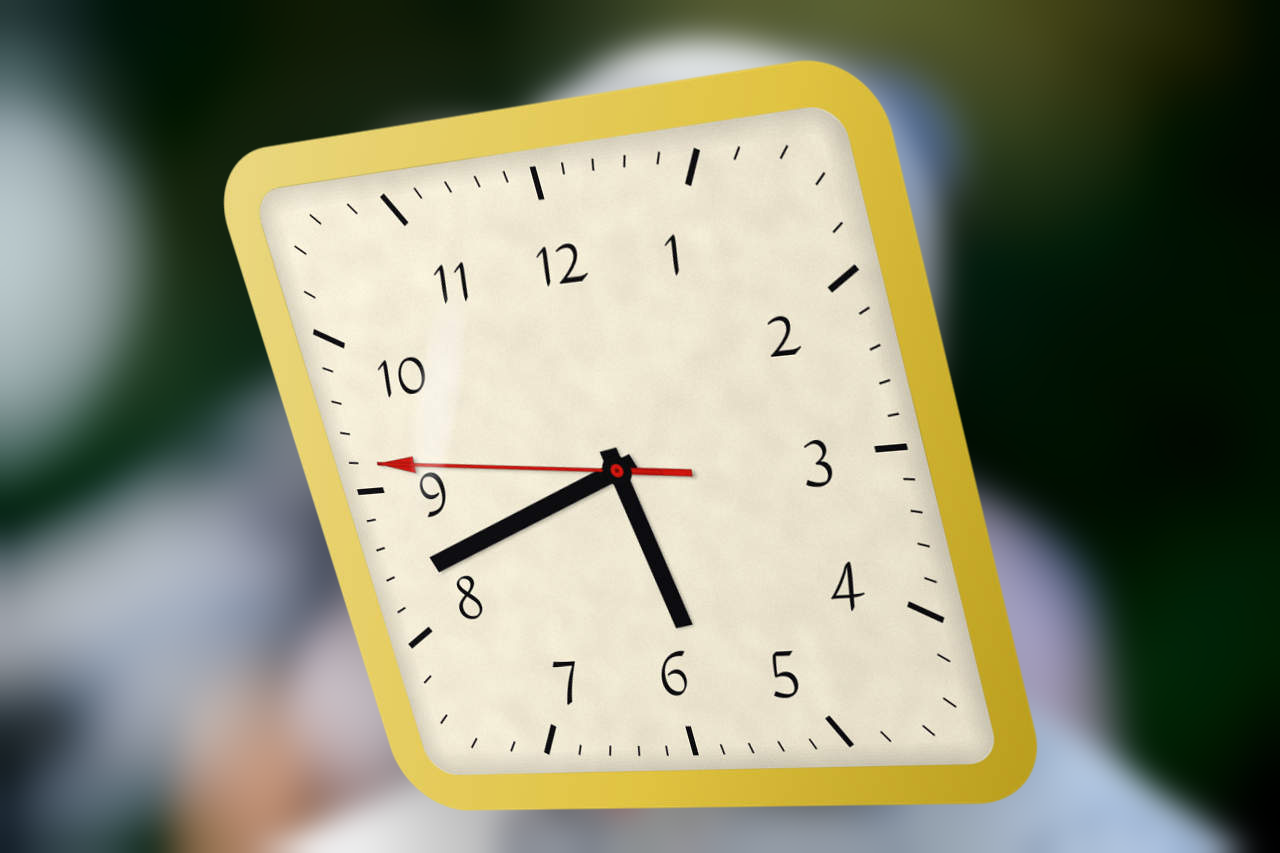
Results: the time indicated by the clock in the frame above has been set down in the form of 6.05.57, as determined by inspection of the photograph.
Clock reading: 5.41.46
